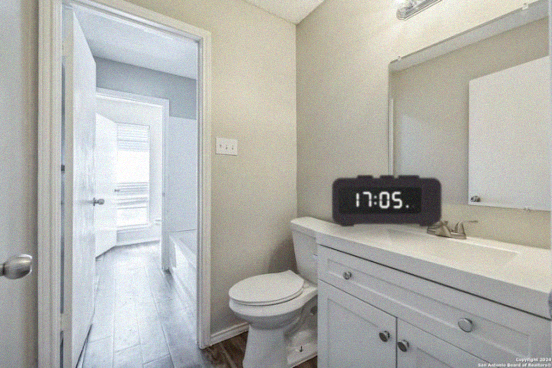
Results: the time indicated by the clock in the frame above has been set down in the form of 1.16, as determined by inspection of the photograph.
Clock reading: 17.05
